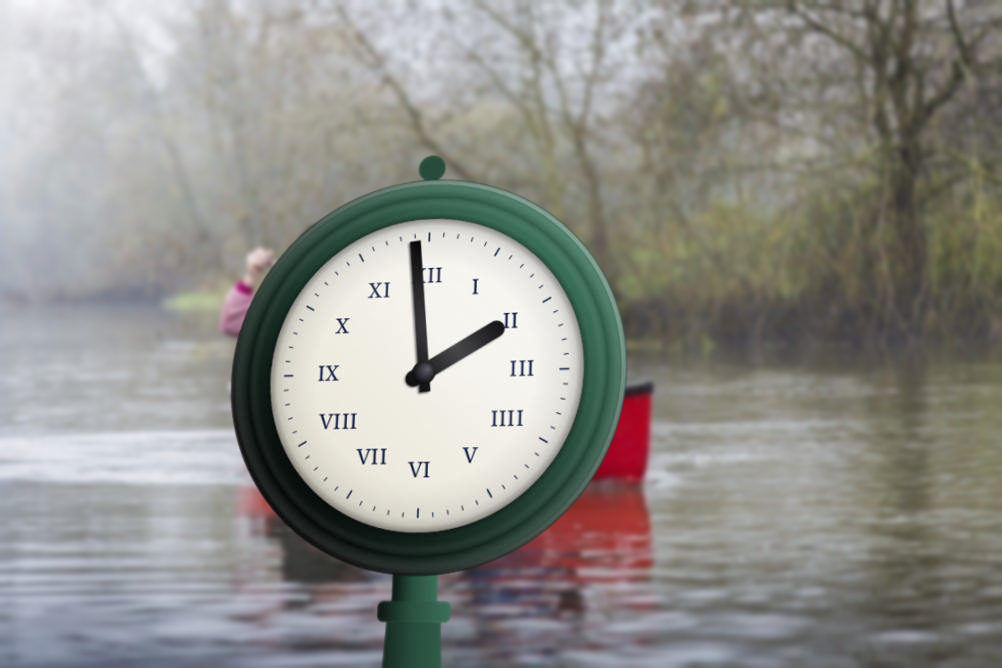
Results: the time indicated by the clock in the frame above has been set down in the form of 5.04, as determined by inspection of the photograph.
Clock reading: 1.59
